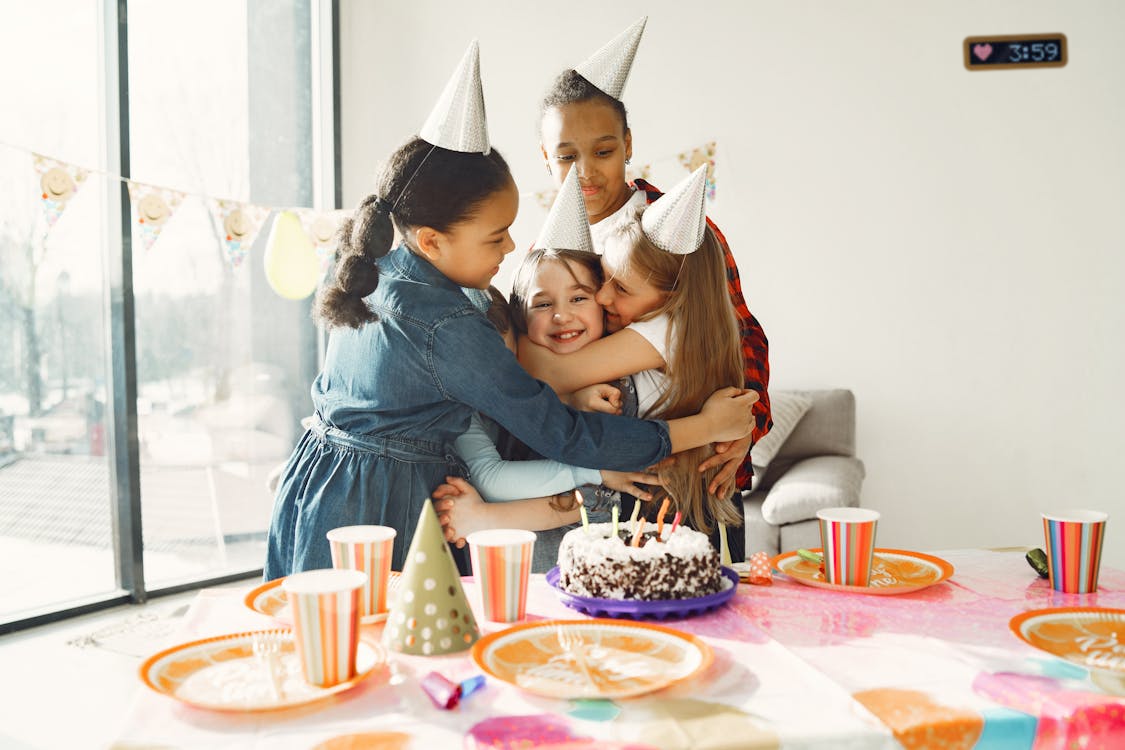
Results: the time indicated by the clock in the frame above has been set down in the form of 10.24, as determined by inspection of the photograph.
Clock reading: 3.59
